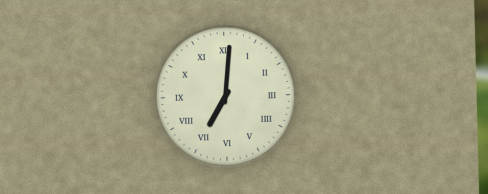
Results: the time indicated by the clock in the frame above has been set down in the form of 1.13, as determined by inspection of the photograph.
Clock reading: 7.01
